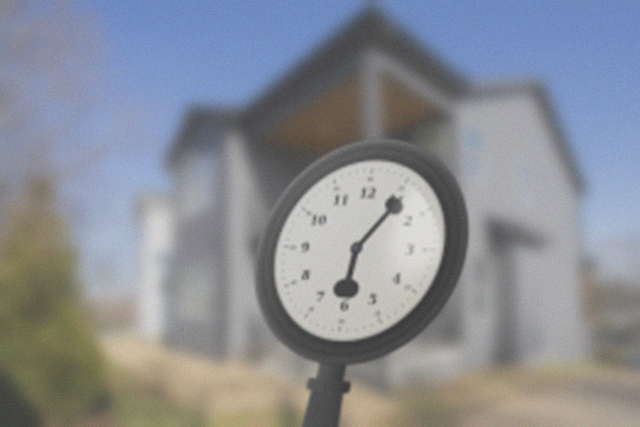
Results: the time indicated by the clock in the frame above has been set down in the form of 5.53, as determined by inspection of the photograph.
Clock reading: 6.06
